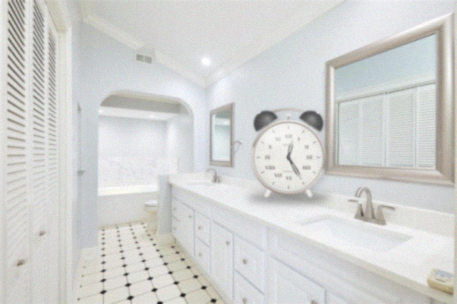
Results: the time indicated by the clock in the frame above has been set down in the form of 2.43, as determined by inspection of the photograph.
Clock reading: 12.25
